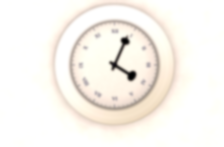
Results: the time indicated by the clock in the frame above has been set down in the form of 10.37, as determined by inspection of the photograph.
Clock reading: 4.04
